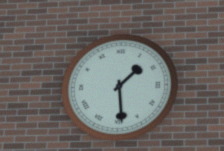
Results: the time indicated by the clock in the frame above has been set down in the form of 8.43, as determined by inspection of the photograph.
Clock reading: 1.29
